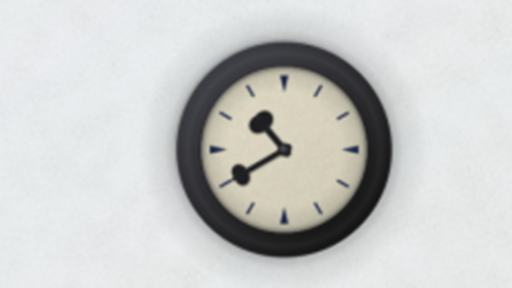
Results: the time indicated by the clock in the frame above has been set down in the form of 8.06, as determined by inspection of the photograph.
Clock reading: 10.40
